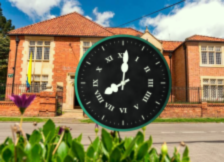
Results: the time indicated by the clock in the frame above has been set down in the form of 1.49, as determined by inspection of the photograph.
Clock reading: 8.01
